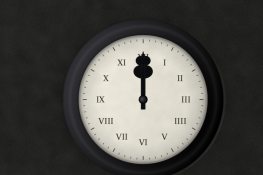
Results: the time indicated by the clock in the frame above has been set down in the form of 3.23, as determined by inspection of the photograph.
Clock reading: 12.00
